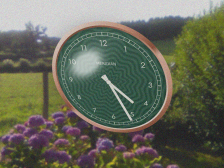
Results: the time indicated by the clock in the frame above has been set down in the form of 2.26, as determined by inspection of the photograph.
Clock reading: 4.26
